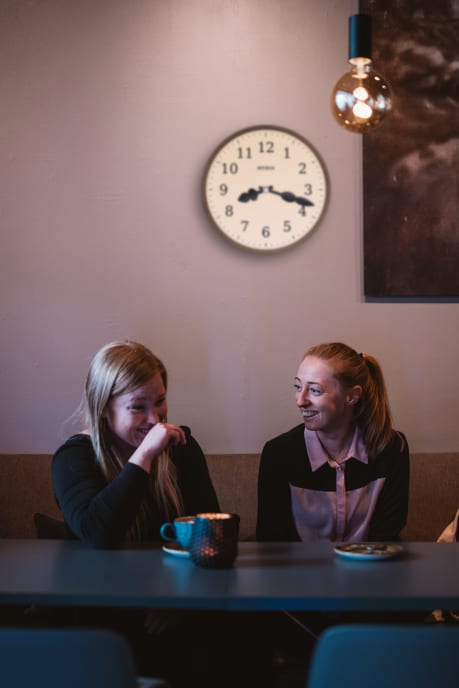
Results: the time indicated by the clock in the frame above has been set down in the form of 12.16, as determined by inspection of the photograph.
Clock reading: 8.18
